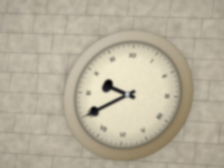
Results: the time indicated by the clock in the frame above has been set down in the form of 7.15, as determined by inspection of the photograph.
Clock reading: 9.40
